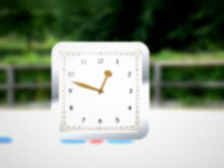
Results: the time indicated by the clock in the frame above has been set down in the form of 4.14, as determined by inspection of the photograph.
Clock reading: 12.48
